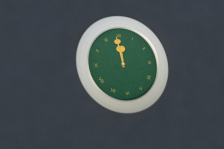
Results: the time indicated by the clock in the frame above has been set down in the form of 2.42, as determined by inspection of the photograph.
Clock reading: 11.59
